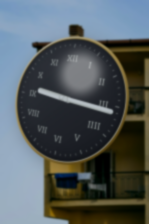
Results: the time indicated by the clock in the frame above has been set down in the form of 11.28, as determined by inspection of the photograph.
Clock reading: 9.16
